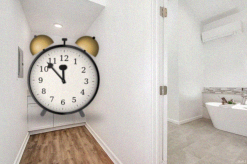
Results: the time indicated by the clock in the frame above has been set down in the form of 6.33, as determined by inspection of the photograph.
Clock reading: 11.53
